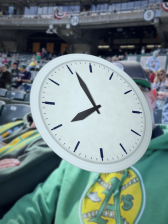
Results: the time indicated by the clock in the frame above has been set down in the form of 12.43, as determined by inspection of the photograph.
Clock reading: 7.56
